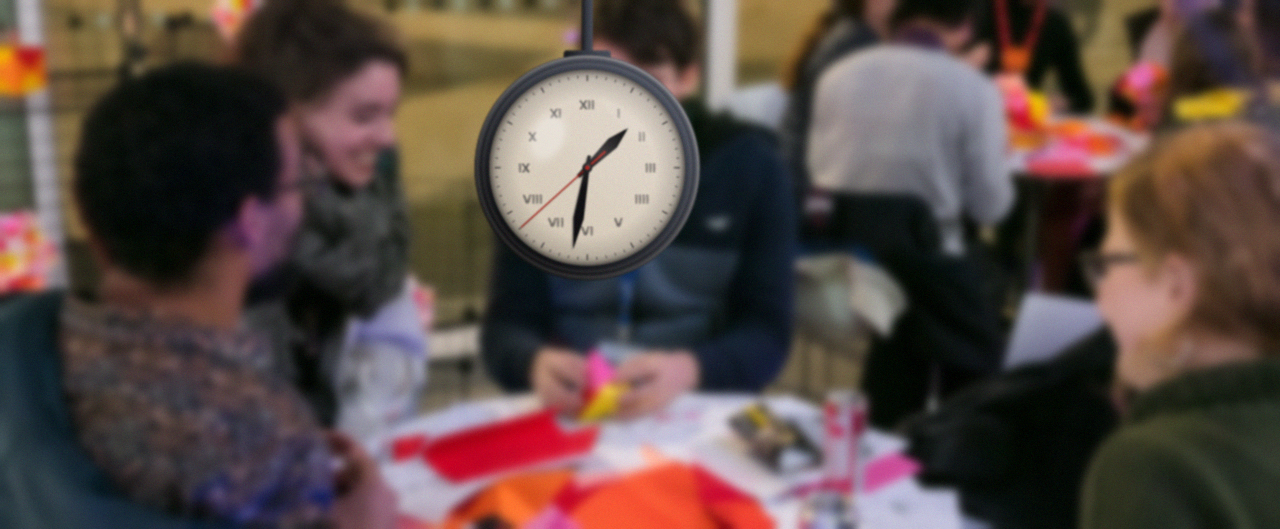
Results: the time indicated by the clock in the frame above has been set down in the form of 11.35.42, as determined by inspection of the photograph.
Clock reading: 1.31.38
